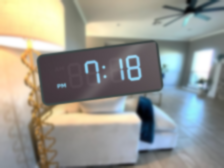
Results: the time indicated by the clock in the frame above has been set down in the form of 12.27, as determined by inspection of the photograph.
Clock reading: 7.18
